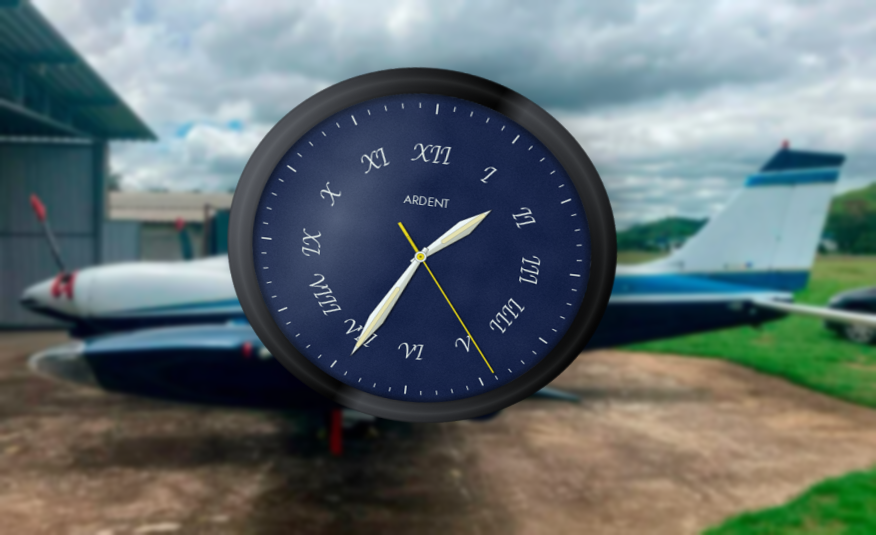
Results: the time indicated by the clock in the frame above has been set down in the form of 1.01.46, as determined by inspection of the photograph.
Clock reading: 1.34.24
